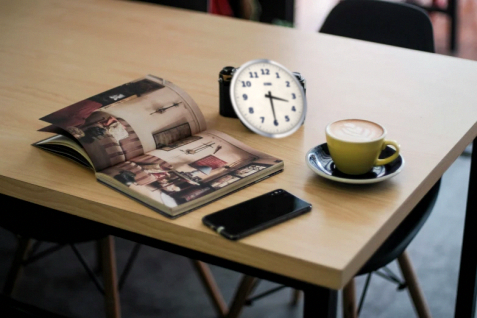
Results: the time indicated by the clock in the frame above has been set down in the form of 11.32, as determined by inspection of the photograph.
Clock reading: 3.30
